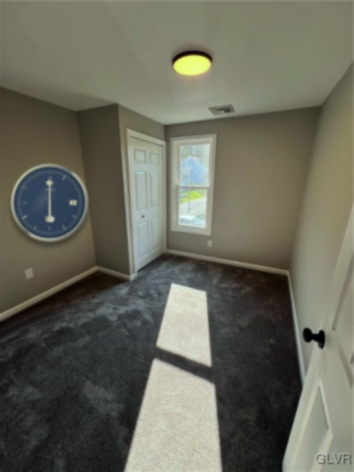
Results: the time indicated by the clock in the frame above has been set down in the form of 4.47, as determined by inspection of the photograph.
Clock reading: 6.00
